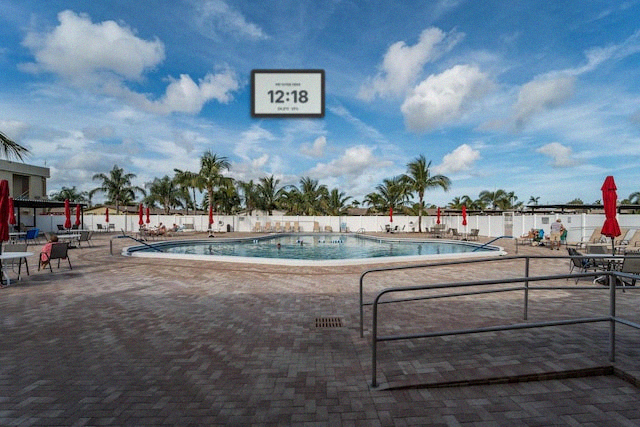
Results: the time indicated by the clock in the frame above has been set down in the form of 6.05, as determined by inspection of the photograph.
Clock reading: 12.18
